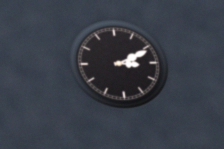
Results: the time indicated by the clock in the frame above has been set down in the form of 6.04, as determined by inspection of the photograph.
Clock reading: 3.11
